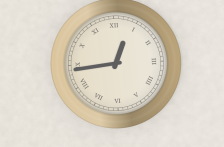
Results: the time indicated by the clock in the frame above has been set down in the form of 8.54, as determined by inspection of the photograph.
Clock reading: 12.44
